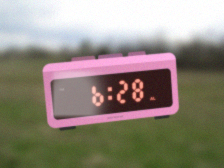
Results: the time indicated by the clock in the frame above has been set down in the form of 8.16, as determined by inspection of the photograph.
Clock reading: 6.28
